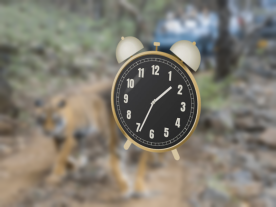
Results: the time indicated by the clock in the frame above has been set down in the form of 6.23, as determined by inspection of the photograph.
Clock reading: 1.34
